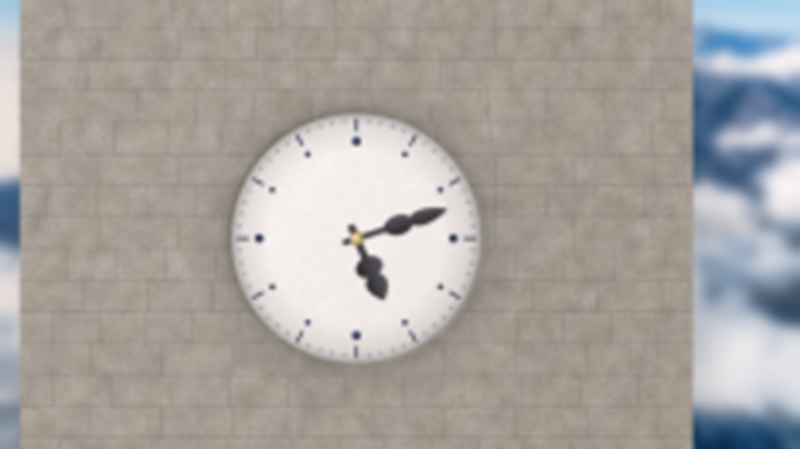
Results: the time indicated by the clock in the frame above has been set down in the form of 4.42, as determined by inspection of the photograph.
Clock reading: 5.12
